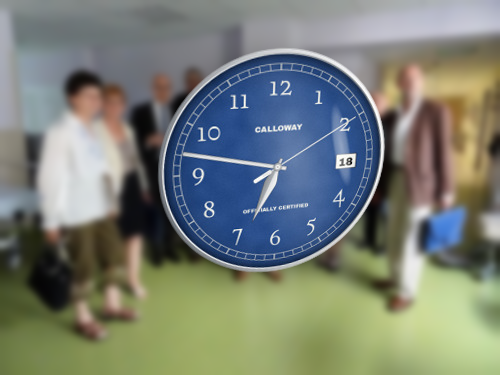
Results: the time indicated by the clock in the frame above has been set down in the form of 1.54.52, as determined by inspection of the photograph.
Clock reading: 6.47.10
